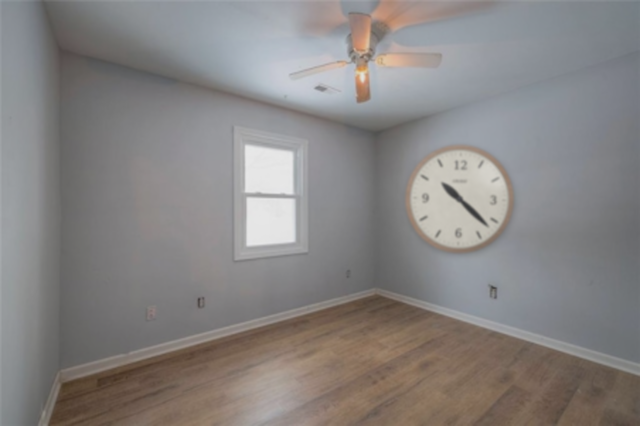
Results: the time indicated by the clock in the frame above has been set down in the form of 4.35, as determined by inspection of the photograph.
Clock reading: 10.22
